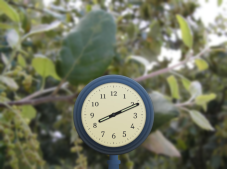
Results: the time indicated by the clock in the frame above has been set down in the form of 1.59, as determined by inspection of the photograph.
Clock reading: 8.11
